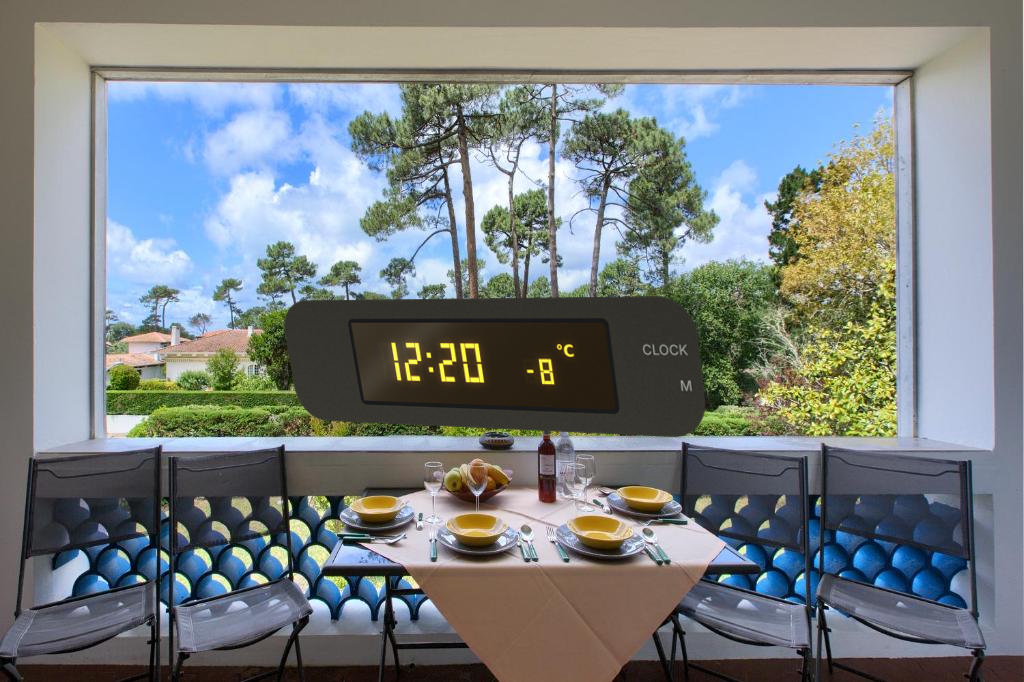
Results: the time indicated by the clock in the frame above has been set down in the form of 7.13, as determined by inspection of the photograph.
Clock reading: 12.20
